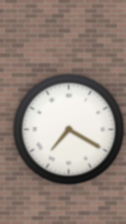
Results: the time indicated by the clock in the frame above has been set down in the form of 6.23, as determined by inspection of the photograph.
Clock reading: 7.20
